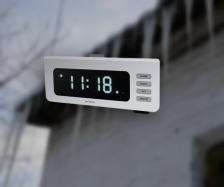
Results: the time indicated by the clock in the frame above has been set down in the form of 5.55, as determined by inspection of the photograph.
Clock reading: 11.18
